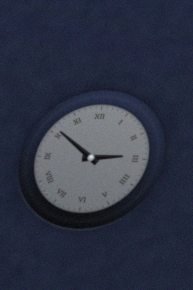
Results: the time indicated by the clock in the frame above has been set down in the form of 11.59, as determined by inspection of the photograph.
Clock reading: 2.51
